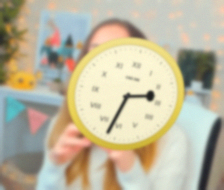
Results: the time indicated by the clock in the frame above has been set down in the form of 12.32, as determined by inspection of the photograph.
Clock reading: 2.32
